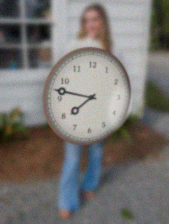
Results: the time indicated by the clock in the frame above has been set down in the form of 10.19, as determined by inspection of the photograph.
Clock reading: 7.47
